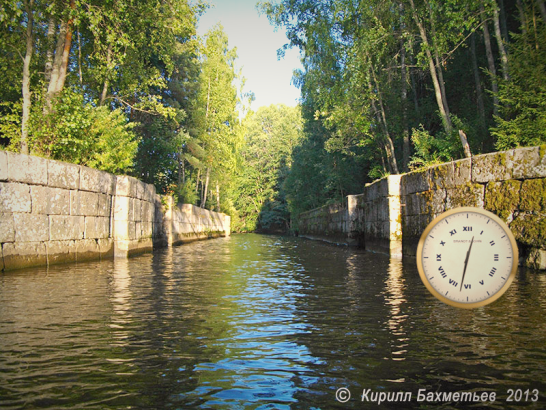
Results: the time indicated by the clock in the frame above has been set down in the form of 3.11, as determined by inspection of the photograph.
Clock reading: 12.32
